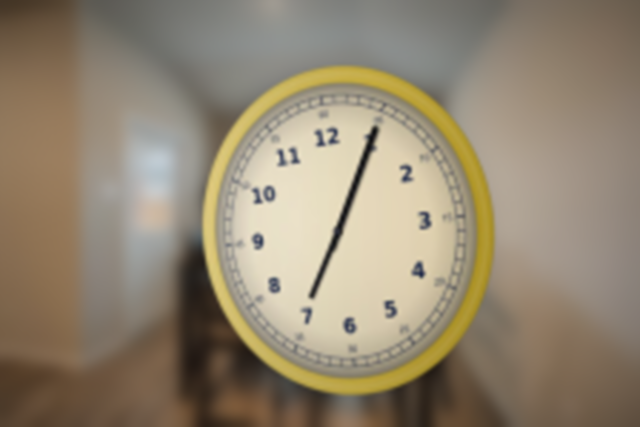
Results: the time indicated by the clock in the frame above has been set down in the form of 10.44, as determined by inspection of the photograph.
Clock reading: 7.05
